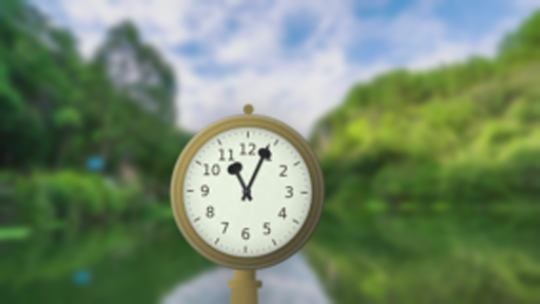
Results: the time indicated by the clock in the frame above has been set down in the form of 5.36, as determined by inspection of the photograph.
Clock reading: 11.04
